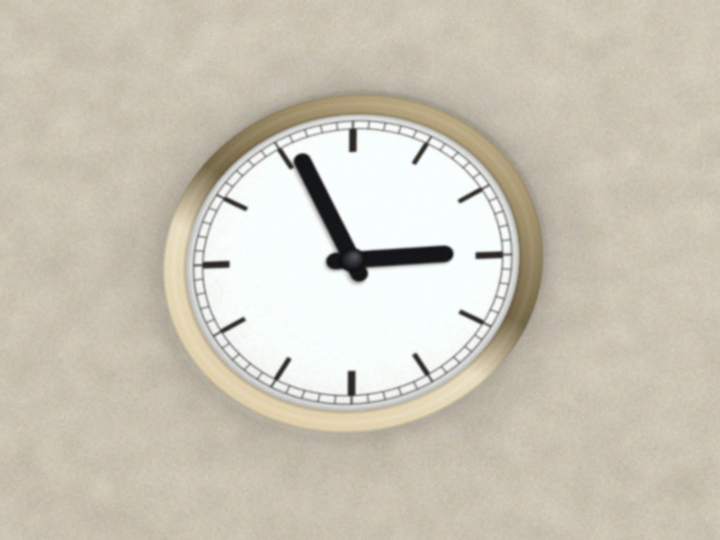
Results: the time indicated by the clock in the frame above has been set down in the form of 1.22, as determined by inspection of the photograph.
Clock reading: 2.56
